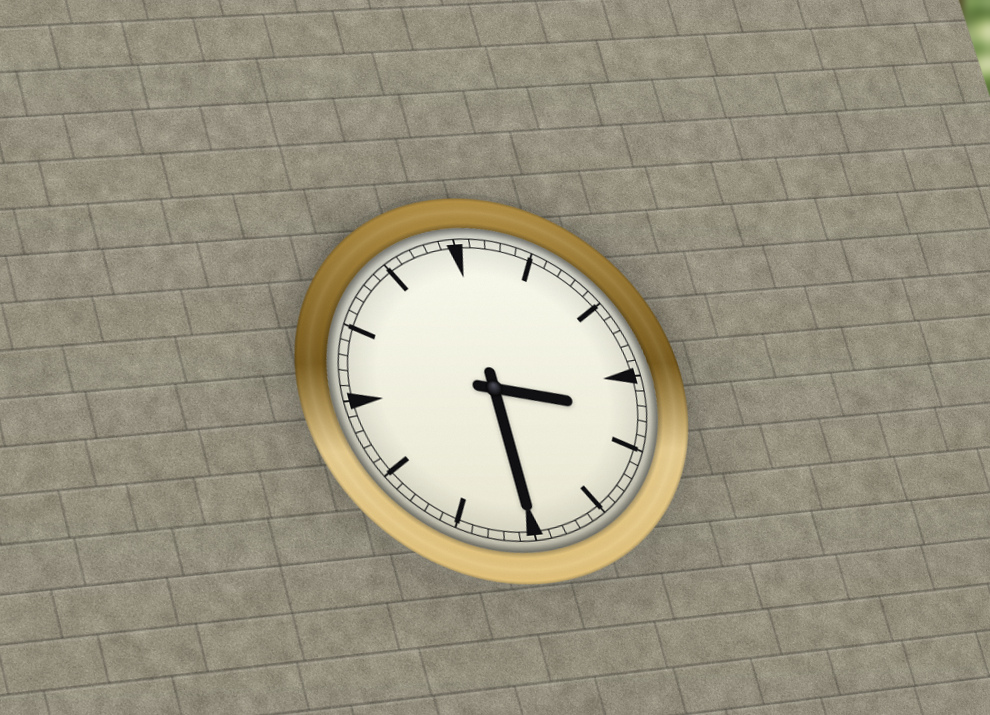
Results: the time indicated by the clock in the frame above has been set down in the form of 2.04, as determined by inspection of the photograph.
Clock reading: 3.30
